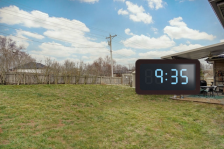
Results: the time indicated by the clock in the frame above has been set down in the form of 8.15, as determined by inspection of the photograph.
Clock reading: 9.35
